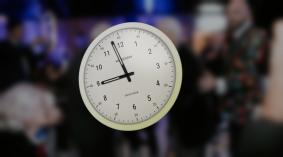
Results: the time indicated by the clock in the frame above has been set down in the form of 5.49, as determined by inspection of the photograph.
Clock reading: 8.58
